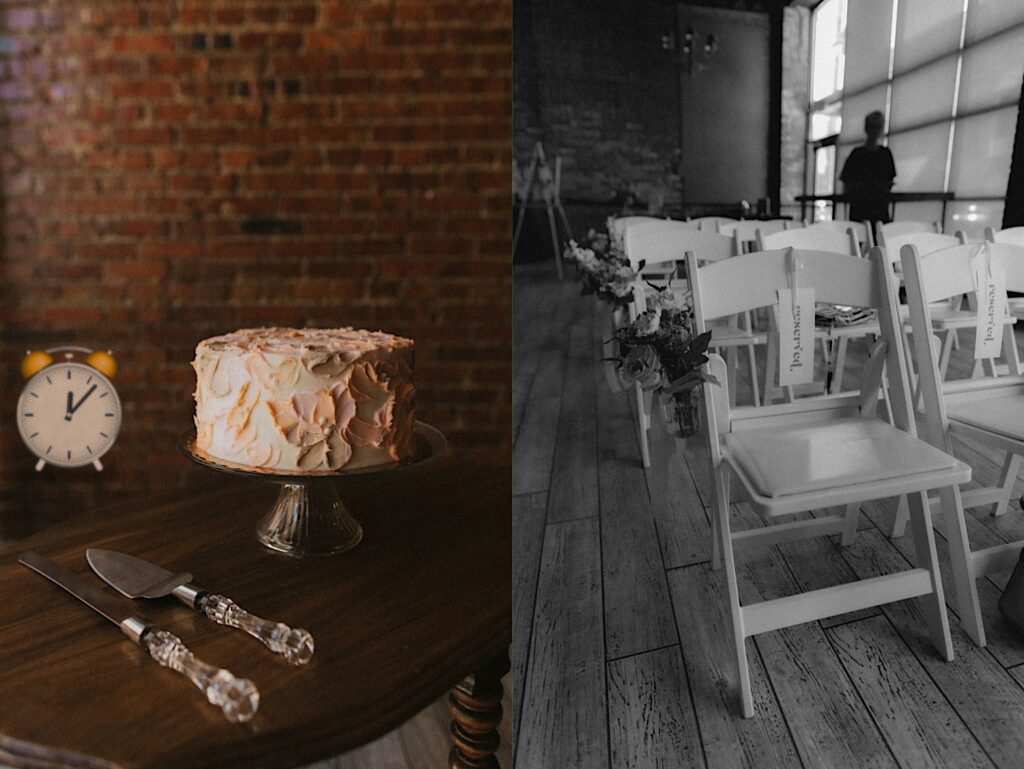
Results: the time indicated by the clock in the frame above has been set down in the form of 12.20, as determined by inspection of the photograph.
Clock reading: 12.07
